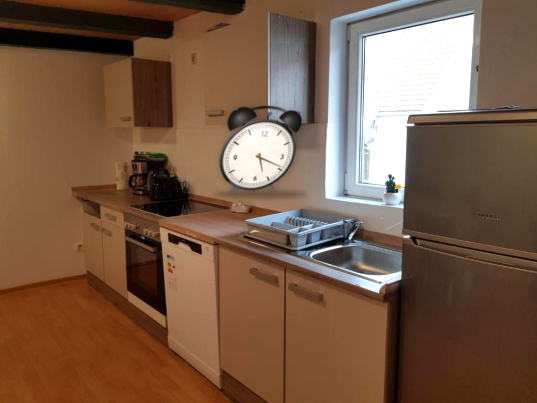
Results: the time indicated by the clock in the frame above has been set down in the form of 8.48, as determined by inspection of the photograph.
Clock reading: 5.19
